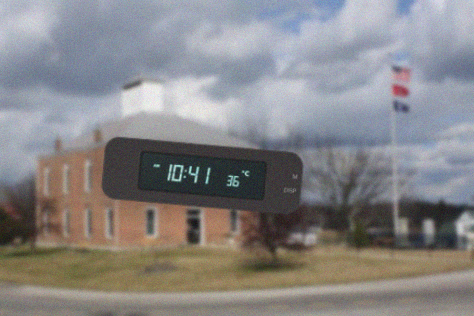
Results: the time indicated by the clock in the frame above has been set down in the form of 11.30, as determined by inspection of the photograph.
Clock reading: 10.41
